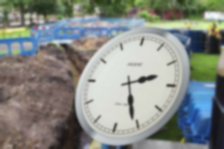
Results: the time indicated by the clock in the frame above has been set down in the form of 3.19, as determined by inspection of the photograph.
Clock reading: 2.26
